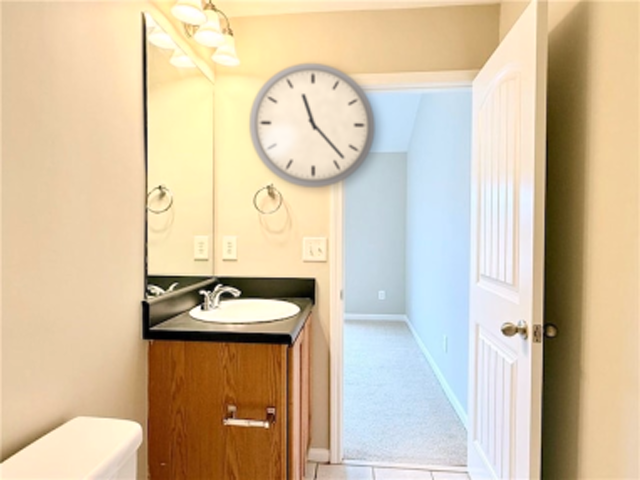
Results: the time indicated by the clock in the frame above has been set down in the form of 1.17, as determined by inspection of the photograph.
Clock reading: 11.23
